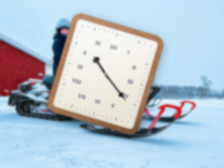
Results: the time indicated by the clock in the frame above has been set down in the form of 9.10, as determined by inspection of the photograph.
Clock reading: 10.21
